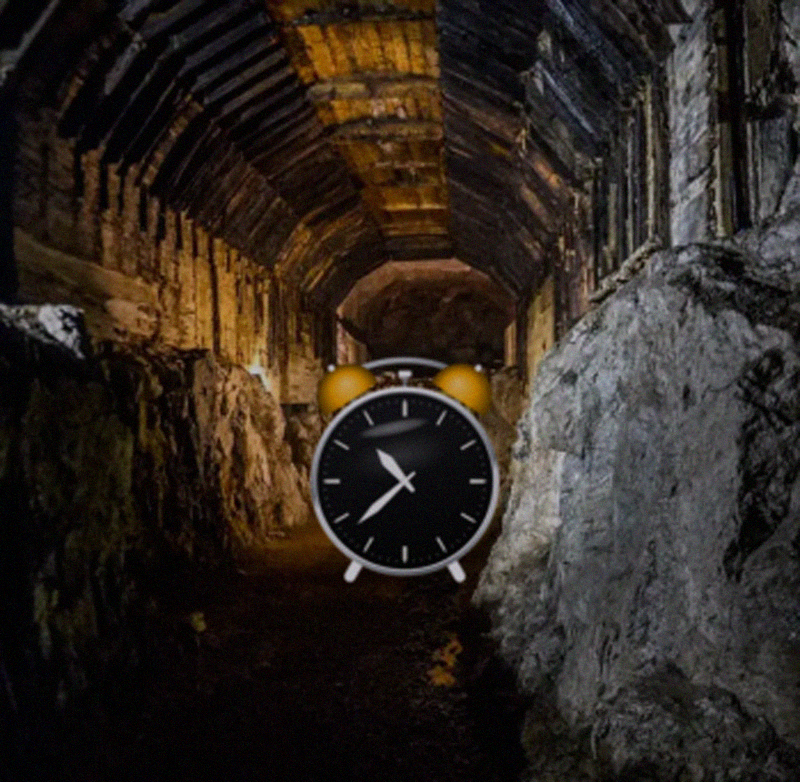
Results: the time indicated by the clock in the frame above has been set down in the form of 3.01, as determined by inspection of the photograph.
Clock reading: 10.38
